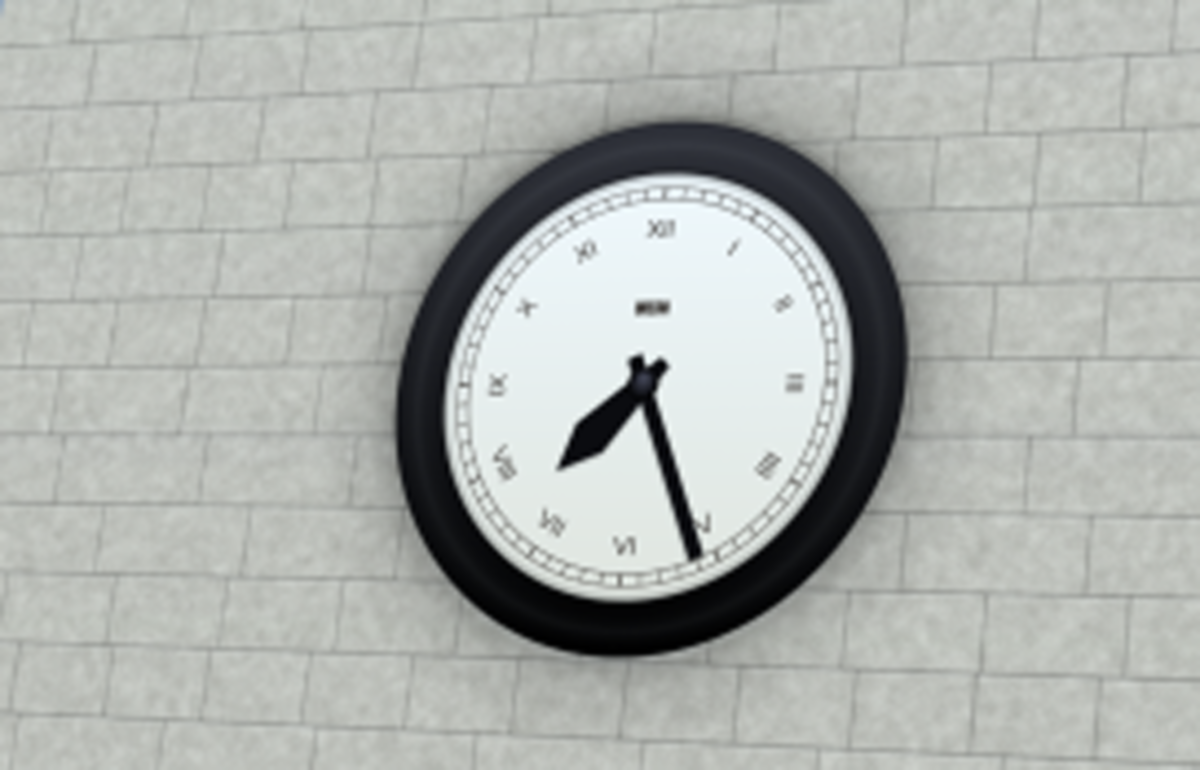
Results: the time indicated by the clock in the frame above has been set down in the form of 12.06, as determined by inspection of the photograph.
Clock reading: 7.26
